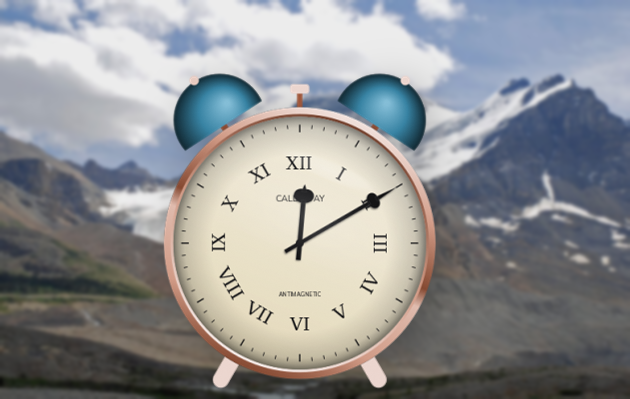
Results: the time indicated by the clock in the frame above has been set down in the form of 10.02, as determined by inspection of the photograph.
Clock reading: 12.10
